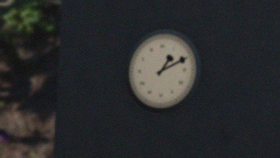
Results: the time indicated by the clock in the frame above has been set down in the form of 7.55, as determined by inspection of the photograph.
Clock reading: 1.11
